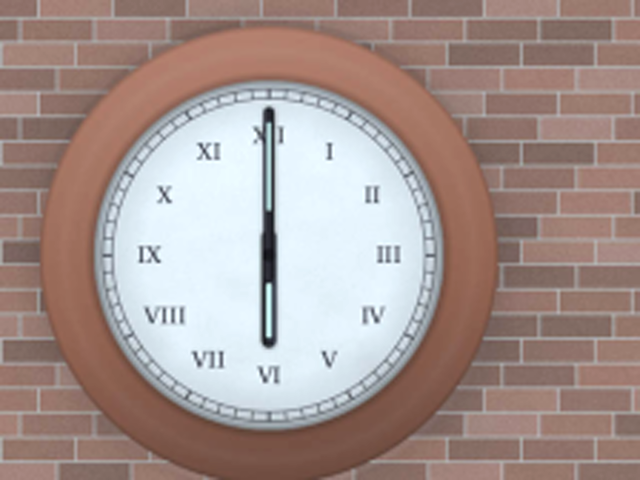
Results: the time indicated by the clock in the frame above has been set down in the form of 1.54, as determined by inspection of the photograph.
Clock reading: 6.00
